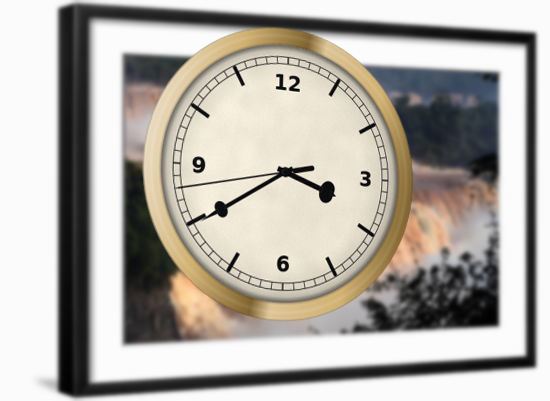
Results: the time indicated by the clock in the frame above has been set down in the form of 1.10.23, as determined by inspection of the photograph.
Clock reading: 3.39.43
